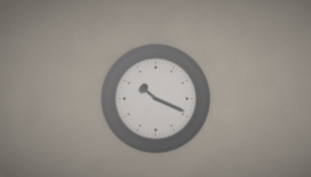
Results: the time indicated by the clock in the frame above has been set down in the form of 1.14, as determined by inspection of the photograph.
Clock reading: 10.19
